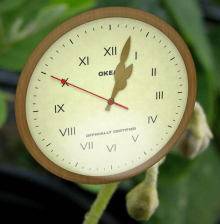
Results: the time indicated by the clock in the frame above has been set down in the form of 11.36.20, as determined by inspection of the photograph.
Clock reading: 1.02.50
